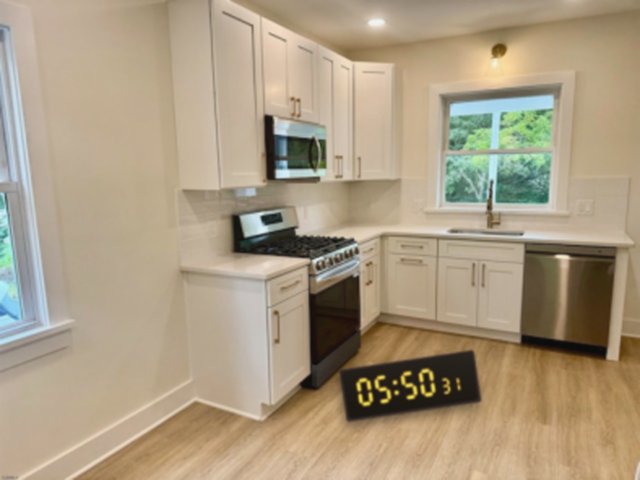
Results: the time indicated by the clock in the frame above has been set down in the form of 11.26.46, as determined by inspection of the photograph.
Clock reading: 5.50.31
